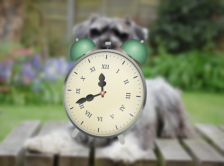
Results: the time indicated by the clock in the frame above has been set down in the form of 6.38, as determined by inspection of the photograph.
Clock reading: 11.41
